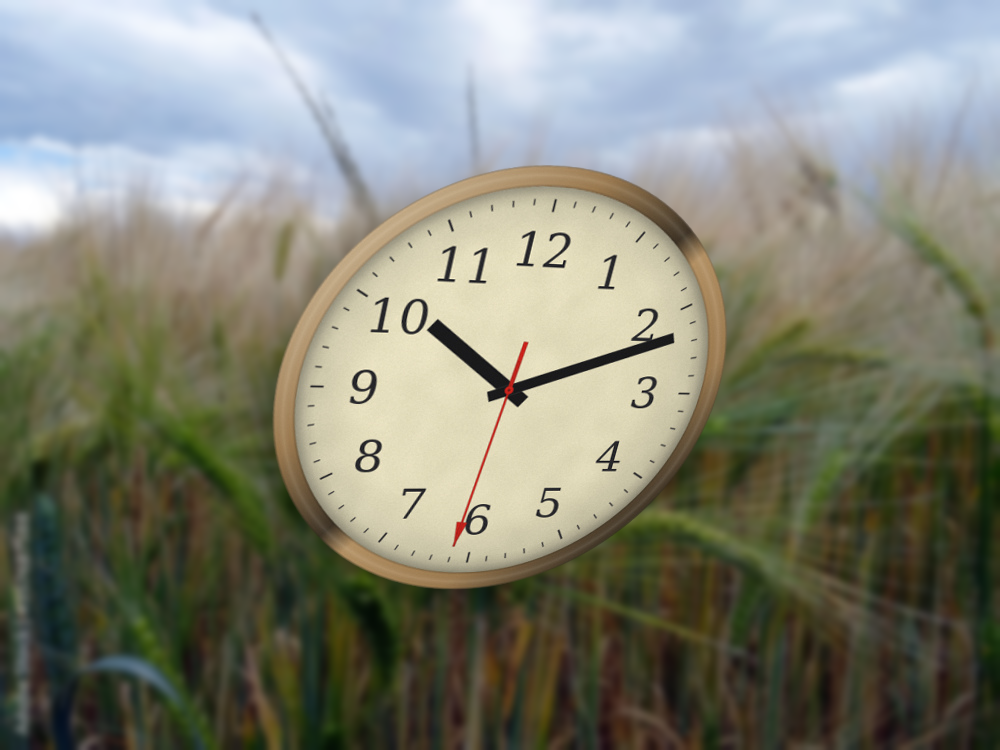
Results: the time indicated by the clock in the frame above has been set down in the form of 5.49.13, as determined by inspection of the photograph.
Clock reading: 10.11.31
